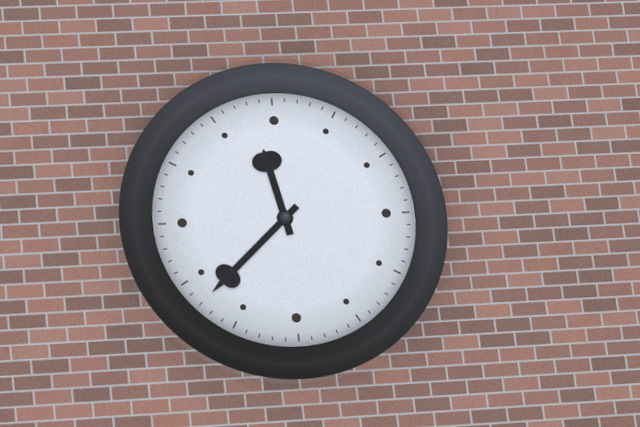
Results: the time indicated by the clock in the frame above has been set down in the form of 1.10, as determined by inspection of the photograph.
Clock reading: 11.38
